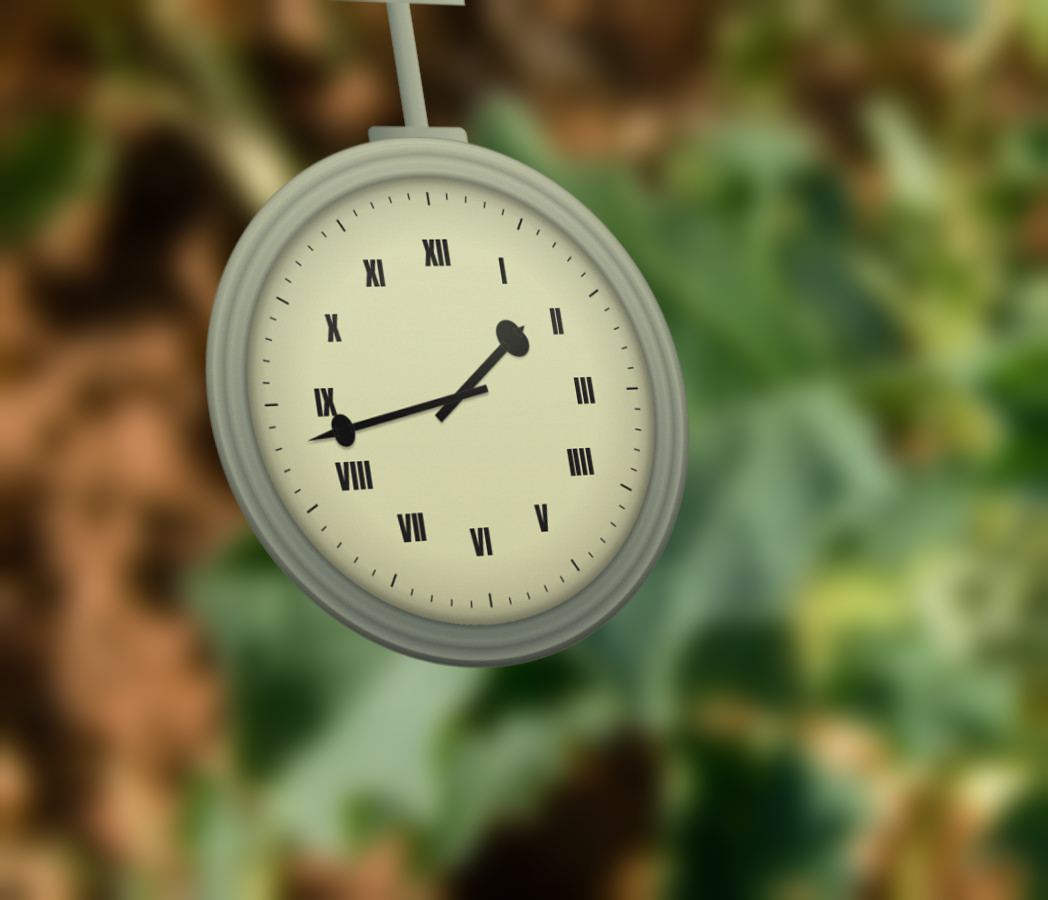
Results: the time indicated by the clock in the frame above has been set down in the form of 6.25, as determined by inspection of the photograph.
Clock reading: 1.43
